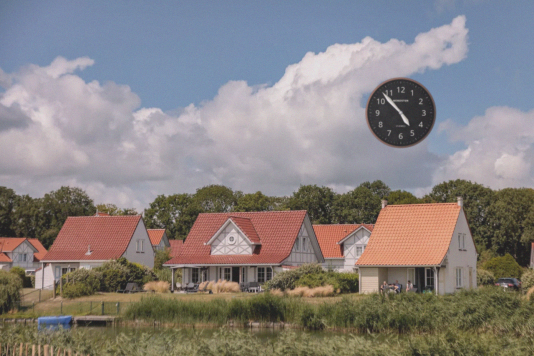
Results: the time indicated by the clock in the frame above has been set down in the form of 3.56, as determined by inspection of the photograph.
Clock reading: 4.53
